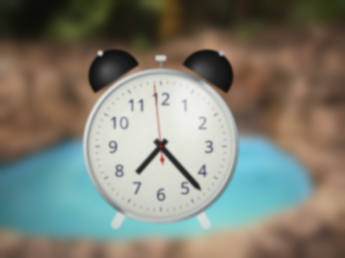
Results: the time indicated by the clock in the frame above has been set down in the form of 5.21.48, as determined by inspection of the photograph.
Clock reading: 7.22.59
